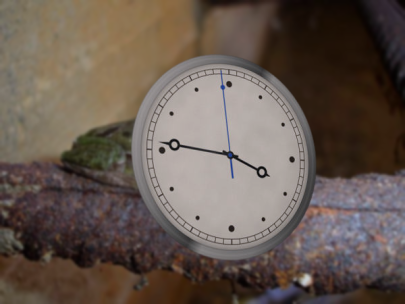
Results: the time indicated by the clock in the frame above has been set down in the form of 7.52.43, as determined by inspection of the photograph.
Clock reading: 3.45.59
